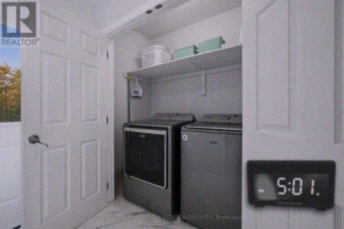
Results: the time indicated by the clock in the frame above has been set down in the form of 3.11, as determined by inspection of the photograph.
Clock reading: 5.01
